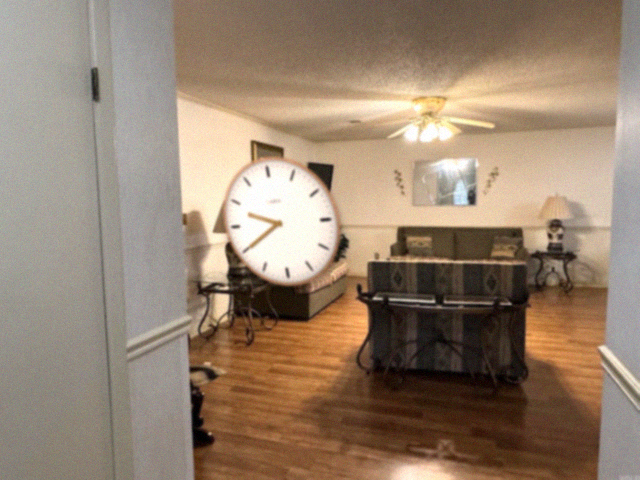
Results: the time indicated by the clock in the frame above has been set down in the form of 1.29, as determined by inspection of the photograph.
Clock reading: 9.40
